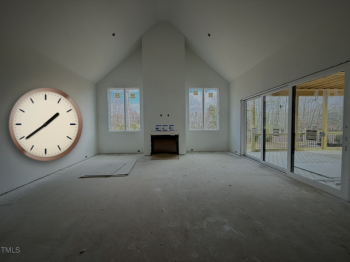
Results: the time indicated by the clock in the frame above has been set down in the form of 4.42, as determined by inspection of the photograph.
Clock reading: 1.39
